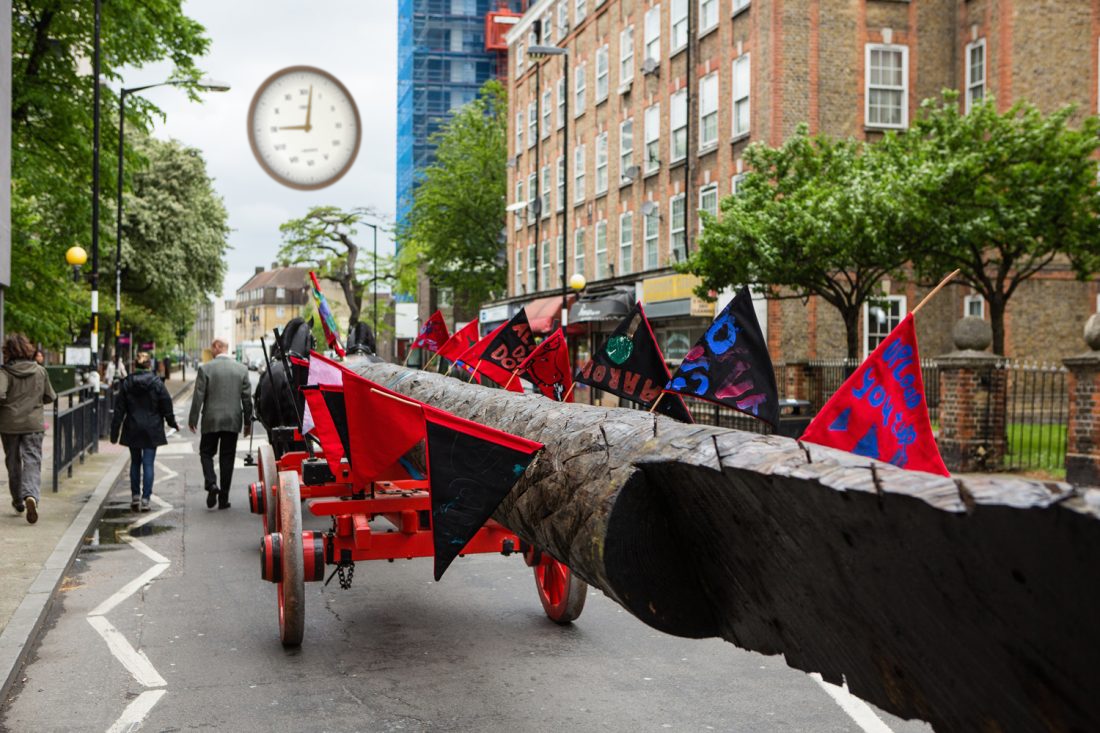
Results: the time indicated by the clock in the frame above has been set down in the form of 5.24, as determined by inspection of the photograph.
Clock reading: 9.02
